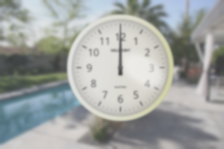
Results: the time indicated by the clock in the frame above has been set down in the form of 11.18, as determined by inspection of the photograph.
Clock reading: 12.00
